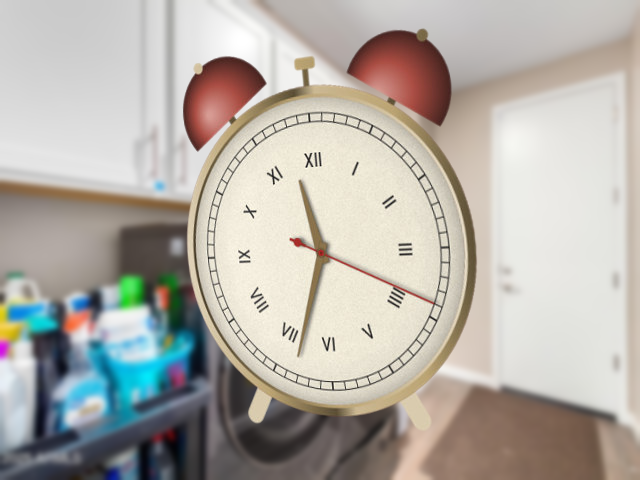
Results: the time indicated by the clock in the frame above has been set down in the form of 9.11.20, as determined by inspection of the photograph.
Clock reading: 11.33.19
